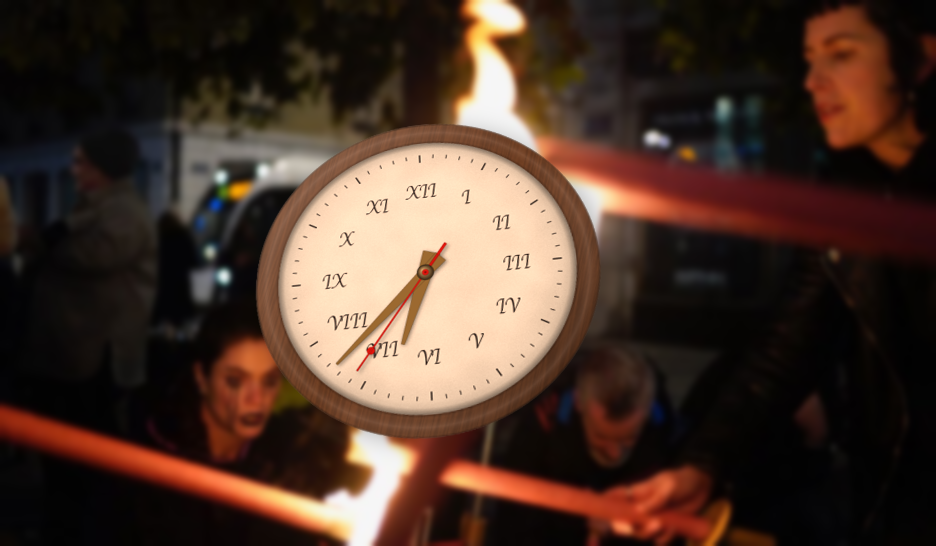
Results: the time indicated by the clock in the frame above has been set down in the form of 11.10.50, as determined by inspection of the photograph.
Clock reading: 6.37.36
